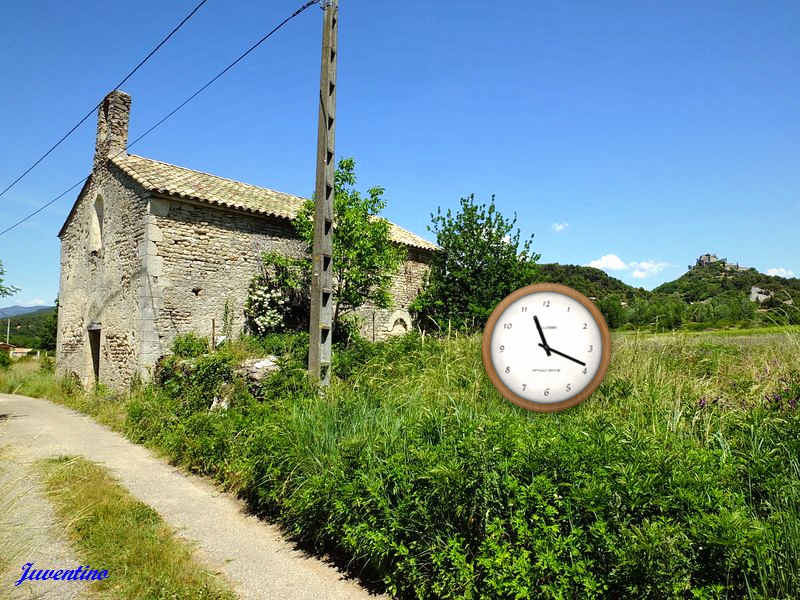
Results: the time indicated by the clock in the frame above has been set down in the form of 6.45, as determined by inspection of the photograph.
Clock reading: 11.19
